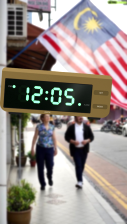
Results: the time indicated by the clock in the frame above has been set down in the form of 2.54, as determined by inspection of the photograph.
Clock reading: 12.05
